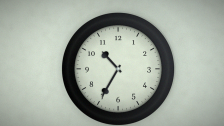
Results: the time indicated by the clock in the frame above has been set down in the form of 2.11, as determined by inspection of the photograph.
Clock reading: 10.35
